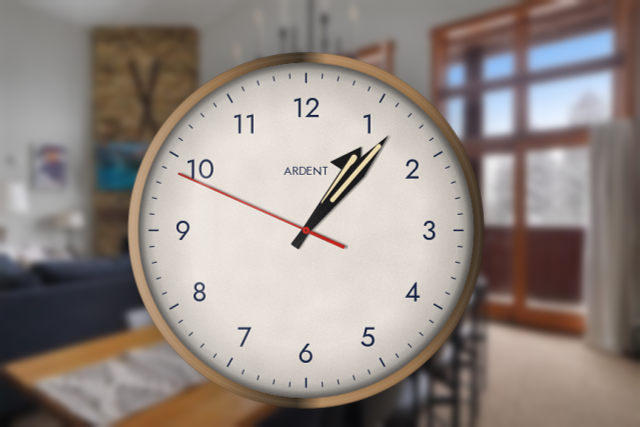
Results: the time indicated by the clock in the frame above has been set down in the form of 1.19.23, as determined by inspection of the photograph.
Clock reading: 1.06.49
